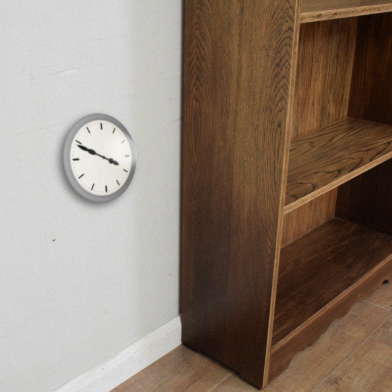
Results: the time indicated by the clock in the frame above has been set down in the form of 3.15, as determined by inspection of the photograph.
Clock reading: 3.49
